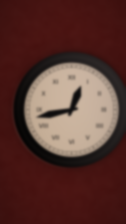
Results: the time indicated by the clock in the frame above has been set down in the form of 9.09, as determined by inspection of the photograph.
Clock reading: 12.43
